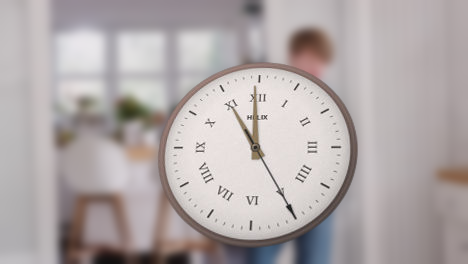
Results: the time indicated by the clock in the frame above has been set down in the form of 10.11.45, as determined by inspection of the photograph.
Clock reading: 10.59.25
